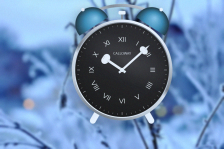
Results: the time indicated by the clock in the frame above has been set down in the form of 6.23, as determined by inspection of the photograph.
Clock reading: 10.08
